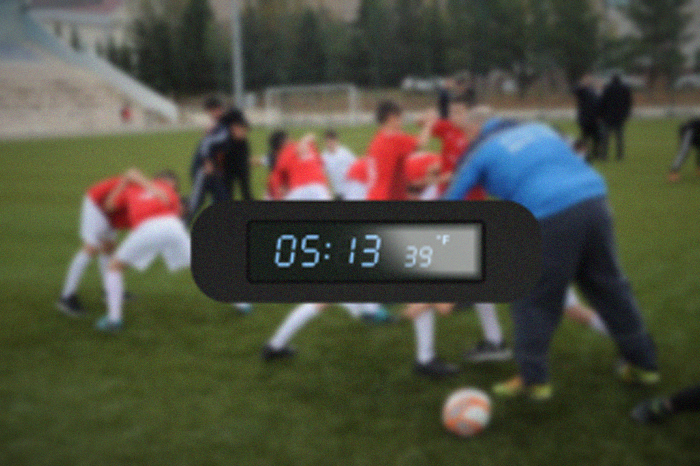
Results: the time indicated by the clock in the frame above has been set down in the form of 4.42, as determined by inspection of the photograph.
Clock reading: 5.13
